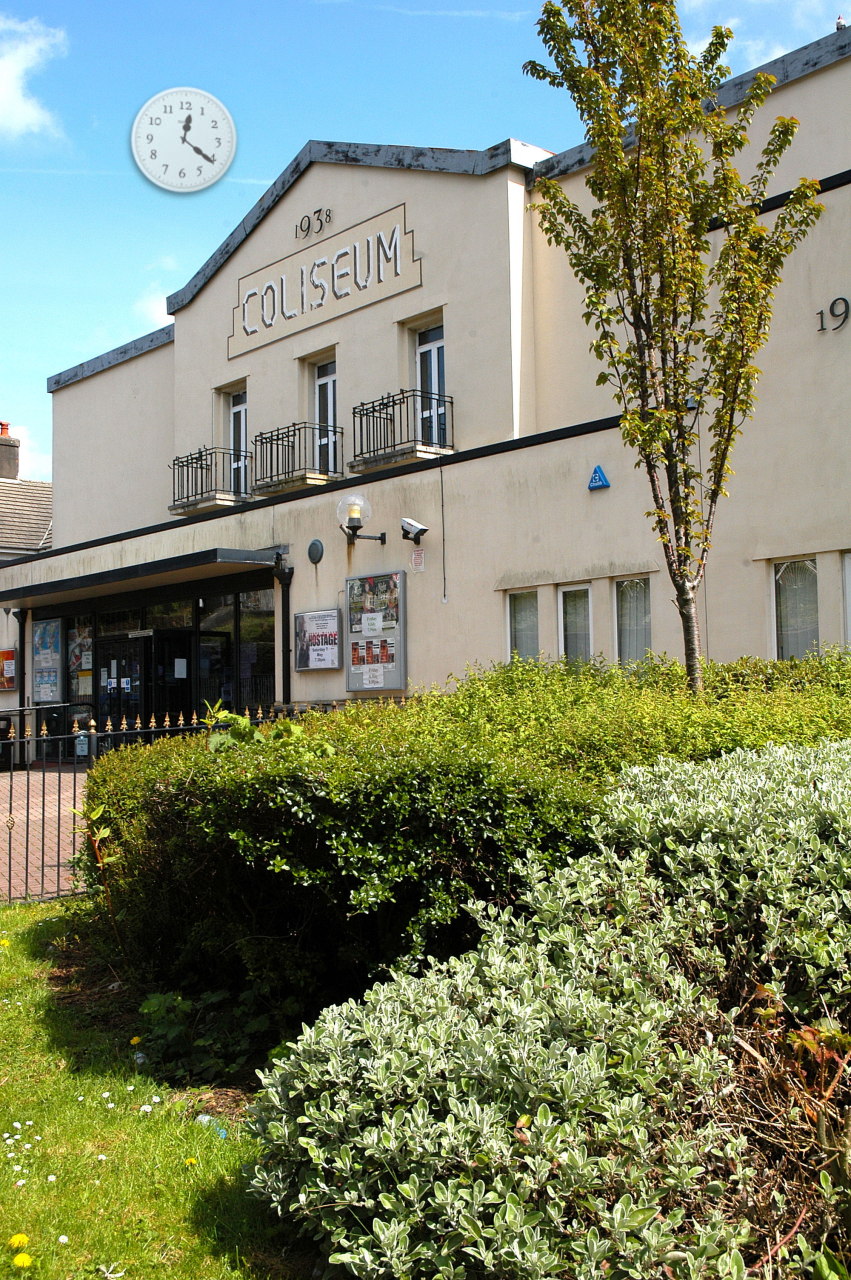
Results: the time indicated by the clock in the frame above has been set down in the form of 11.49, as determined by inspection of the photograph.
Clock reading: 12.21
